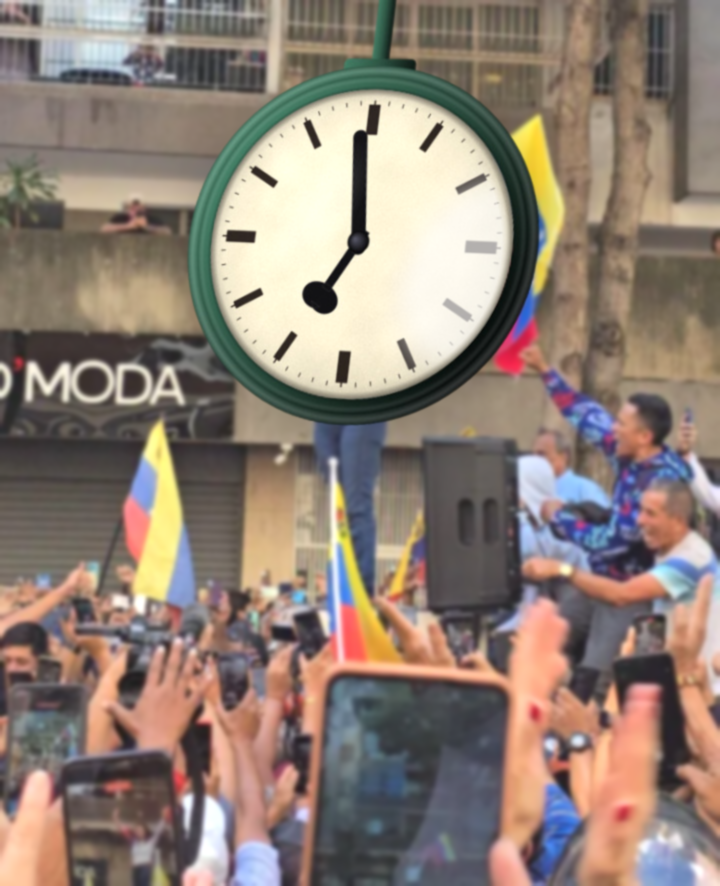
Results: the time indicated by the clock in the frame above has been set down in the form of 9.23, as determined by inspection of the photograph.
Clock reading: 6.59
